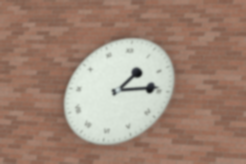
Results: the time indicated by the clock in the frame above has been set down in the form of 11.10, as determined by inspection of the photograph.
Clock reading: 1.14
